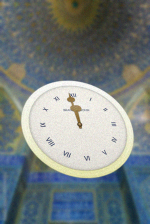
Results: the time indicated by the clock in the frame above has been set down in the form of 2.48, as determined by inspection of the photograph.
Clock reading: 11.59
